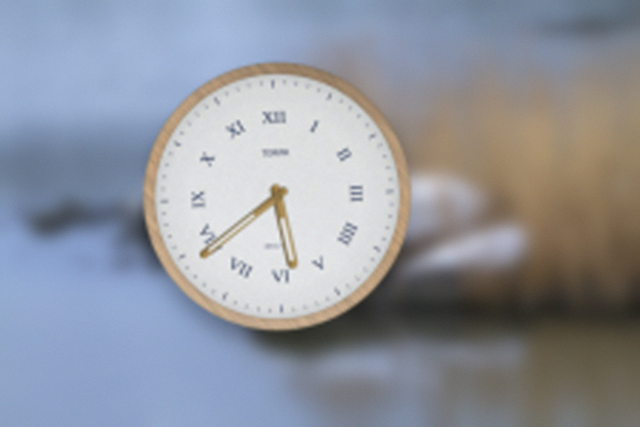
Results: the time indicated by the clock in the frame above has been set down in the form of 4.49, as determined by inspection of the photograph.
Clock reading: 5.39
